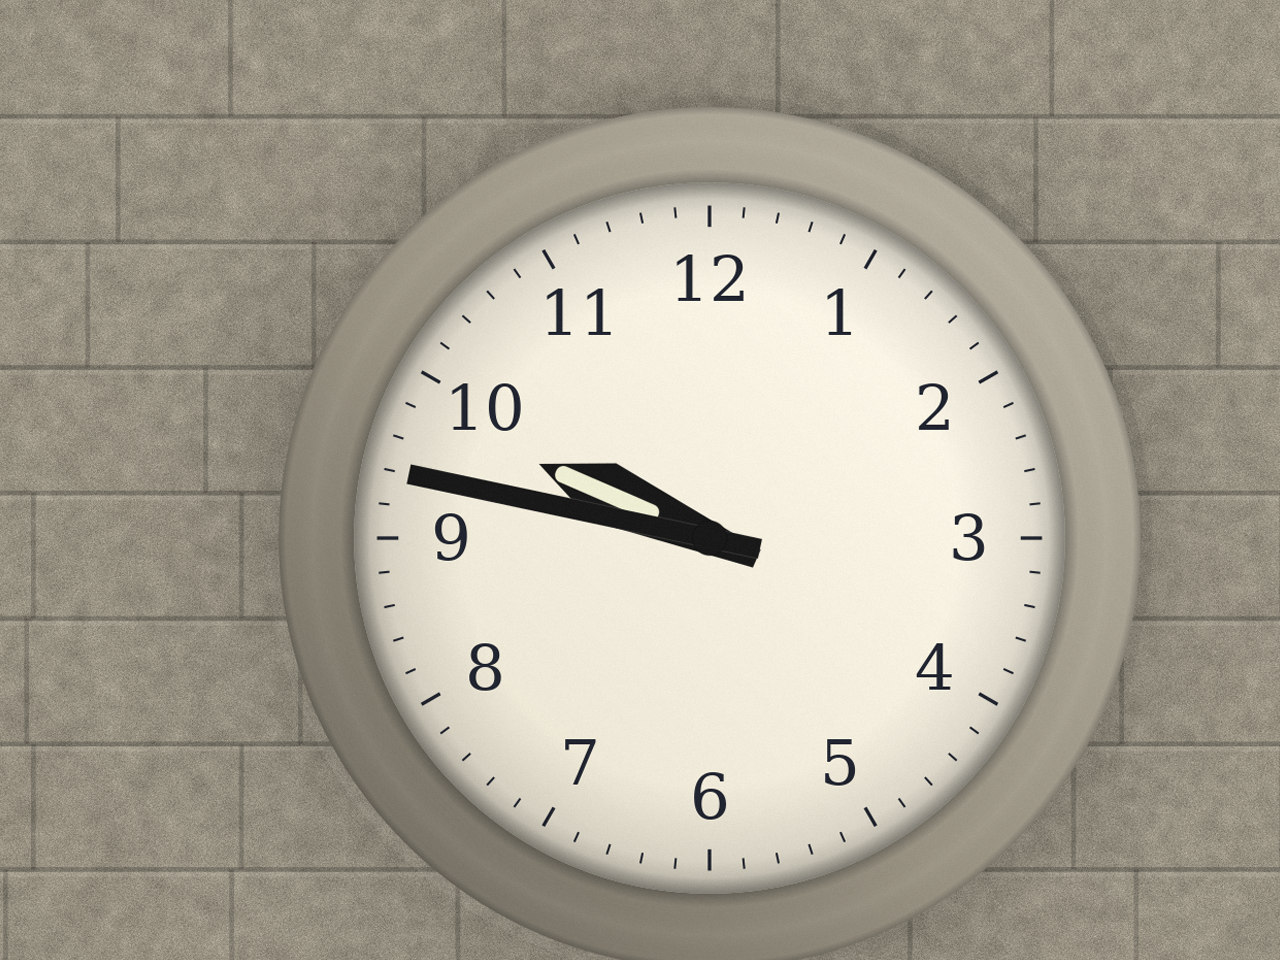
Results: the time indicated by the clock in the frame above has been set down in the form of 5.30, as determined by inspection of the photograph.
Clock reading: 9.47
